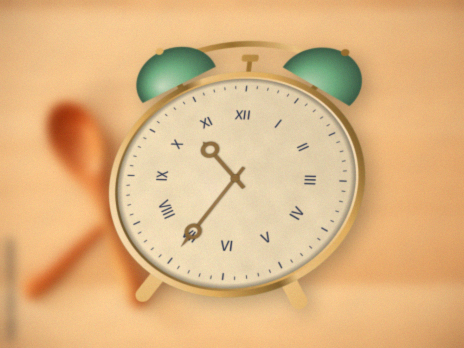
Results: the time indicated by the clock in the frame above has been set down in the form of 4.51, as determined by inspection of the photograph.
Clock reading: 10.35
